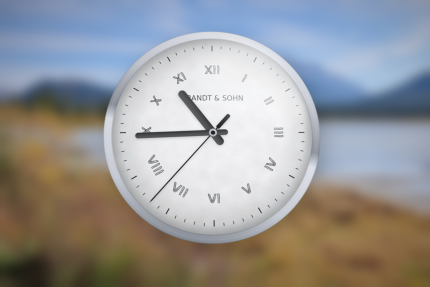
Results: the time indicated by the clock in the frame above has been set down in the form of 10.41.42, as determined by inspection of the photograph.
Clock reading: 10.44.37
